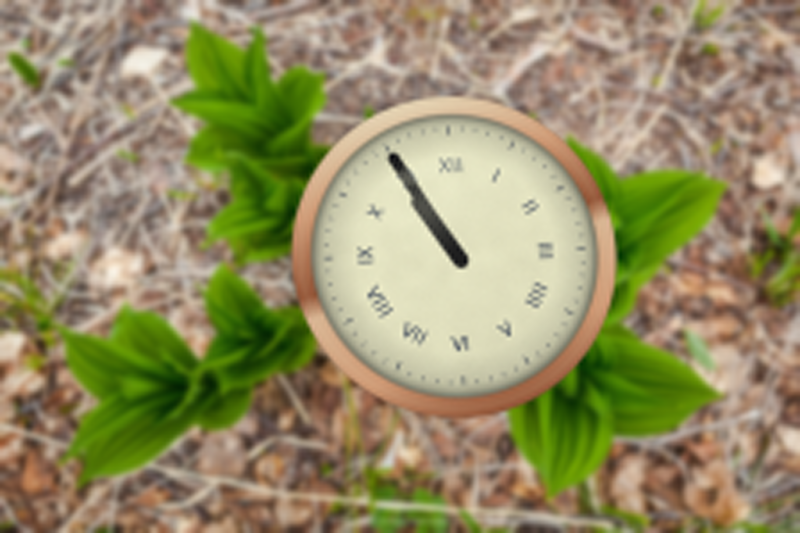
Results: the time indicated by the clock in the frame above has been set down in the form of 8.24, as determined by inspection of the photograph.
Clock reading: 10.55
